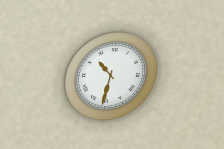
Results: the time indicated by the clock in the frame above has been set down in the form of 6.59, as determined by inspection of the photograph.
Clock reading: 10.31
